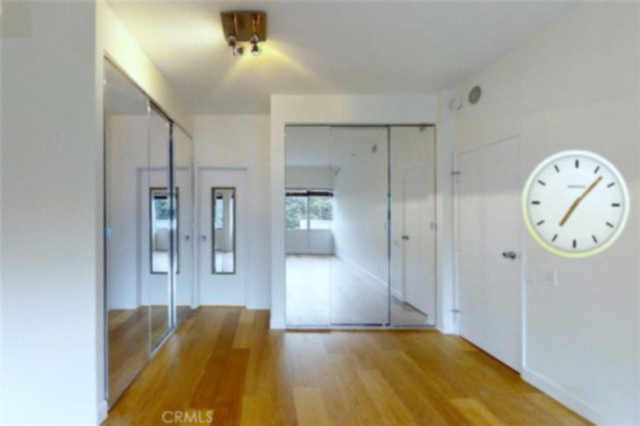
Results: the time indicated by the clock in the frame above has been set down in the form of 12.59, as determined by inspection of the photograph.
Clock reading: 7.07
